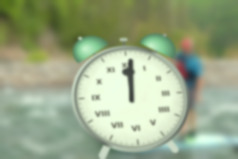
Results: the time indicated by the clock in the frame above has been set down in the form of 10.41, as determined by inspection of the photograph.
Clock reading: 12.01
